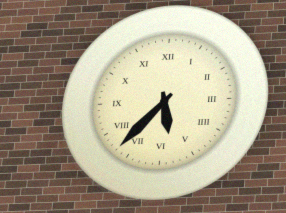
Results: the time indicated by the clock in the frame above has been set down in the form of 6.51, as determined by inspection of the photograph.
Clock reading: 5.37
